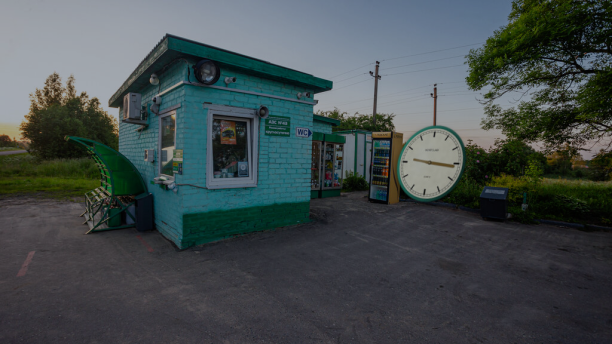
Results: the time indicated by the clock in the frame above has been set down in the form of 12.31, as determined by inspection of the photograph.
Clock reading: 9.16
